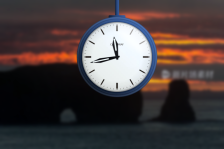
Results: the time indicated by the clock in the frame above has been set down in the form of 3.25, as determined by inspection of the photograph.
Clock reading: 11.43
